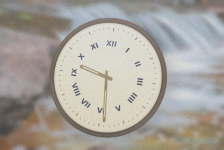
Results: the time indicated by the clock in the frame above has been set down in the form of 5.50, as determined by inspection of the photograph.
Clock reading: 9.29
